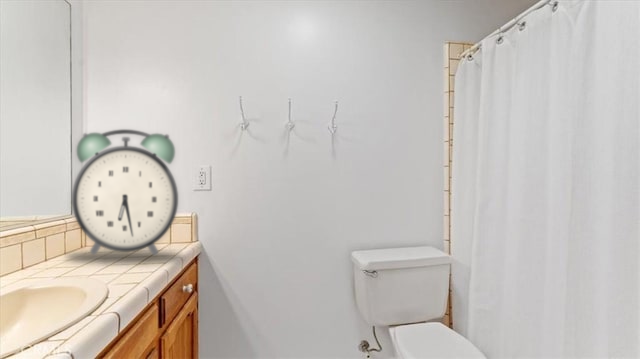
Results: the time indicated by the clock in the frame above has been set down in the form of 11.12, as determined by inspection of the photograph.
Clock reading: 6.28
